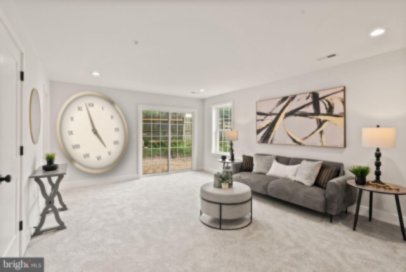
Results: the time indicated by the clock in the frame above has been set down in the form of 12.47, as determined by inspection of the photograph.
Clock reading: 4.58
